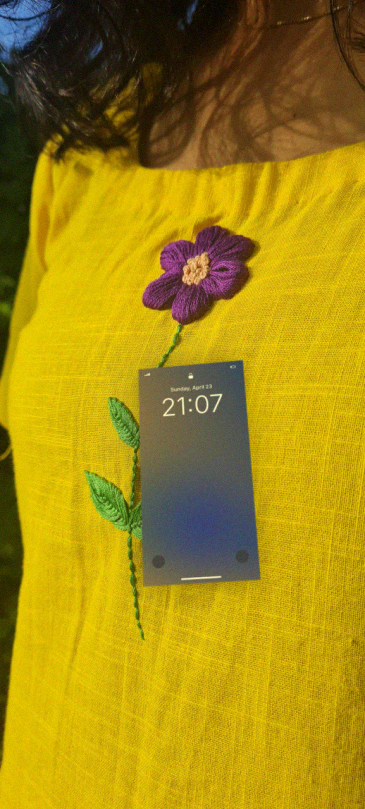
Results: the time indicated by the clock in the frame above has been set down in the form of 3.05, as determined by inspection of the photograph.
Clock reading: 21.07
